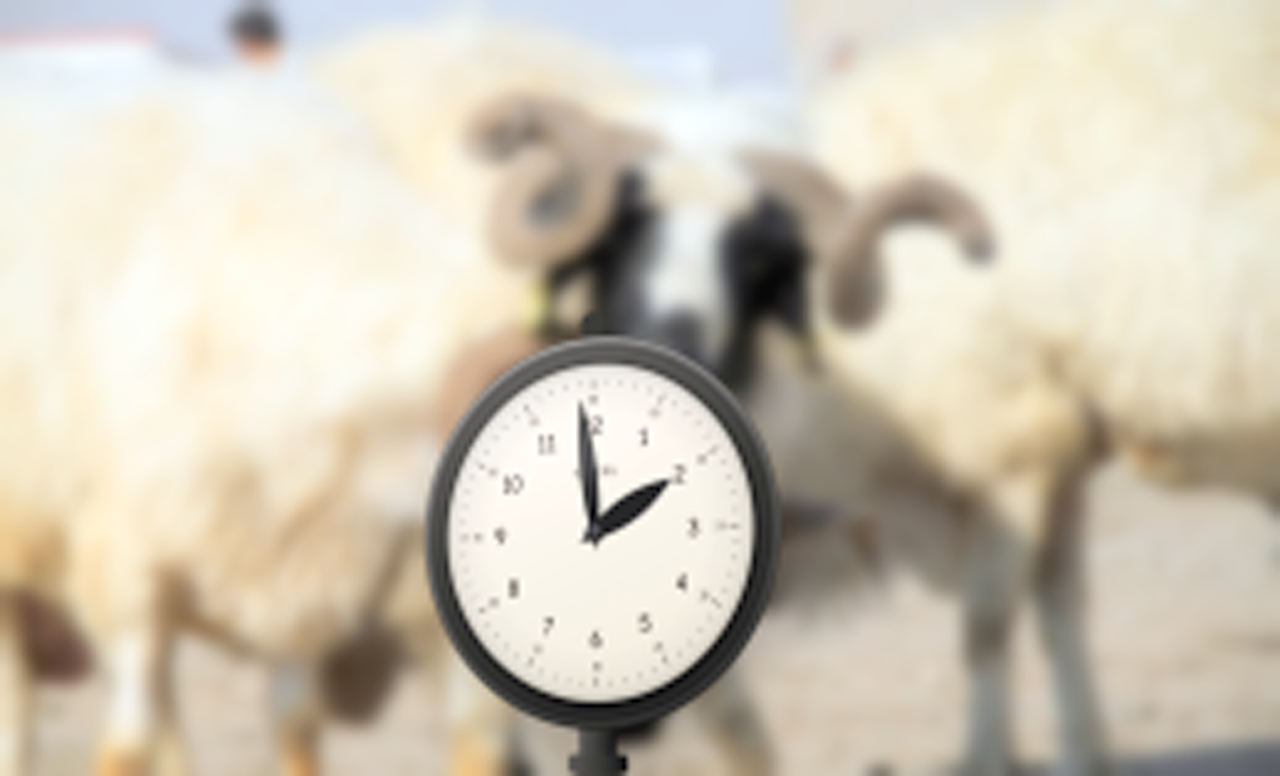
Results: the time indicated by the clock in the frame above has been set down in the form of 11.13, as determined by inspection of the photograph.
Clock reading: 1.59
